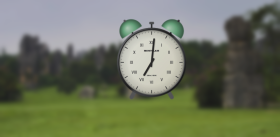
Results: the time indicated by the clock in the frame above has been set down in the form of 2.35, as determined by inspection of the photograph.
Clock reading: 7.01
